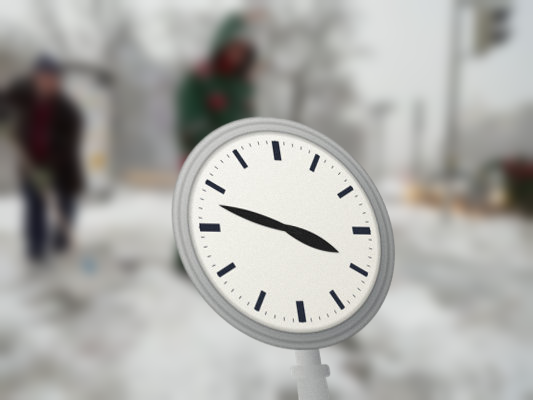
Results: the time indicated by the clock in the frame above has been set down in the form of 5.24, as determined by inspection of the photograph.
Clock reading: 3.48
